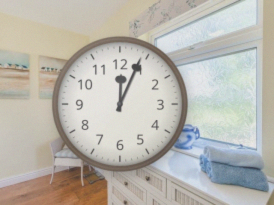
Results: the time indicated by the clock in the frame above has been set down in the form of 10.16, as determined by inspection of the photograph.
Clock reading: 12.04
